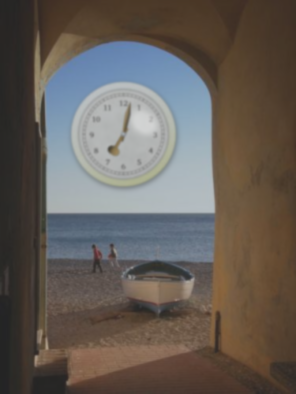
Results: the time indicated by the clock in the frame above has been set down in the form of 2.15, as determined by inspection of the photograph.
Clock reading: 7.02
